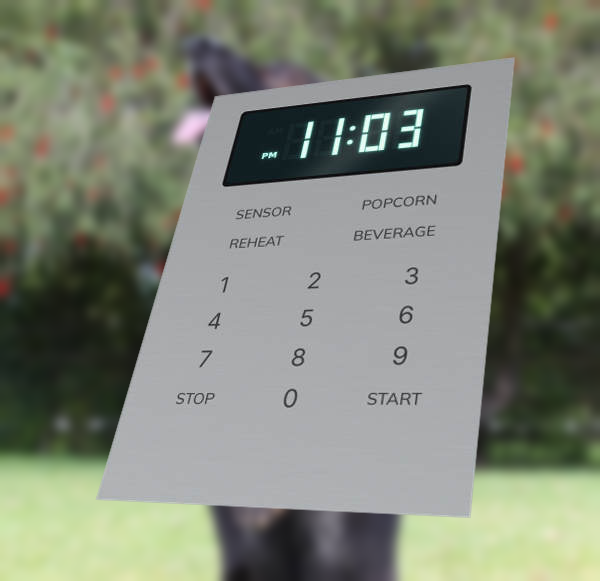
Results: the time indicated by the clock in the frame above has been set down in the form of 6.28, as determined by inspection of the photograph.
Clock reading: 11.03
